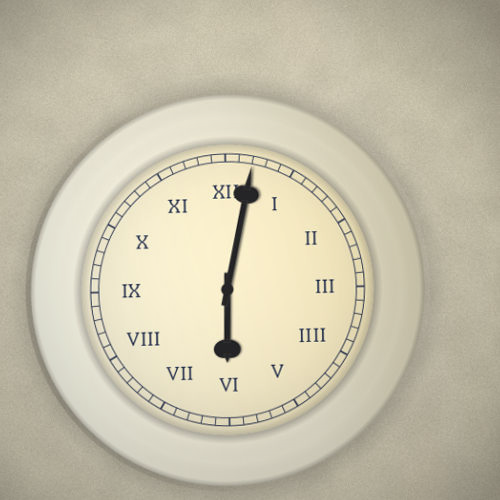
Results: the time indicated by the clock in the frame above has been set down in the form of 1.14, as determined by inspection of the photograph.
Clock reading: 6.02
